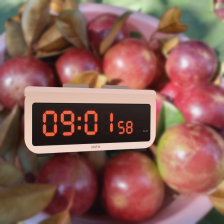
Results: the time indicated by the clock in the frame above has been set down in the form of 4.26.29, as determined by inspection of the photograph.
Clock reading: 9.01.58
